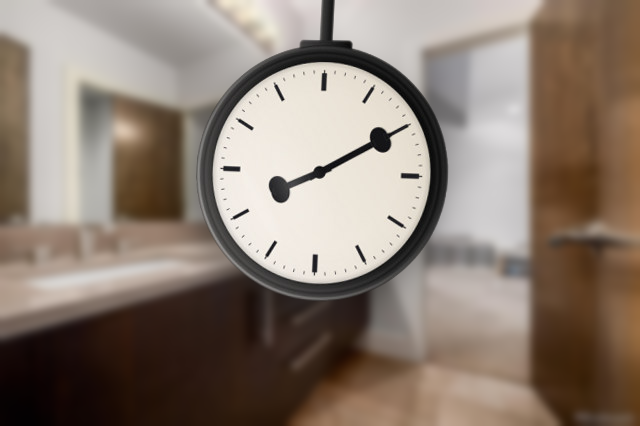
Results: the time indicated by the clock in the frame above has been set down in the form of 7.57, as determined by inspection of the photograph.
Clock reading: 8.10
